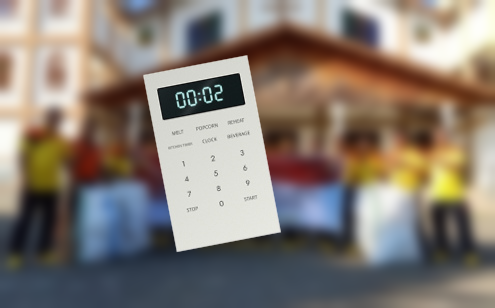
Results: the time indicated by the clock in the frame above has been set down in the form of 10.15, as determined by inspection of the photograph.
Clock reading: 0.02
